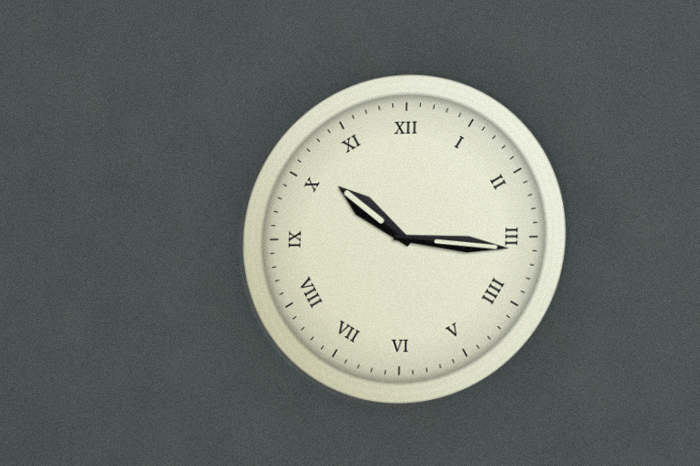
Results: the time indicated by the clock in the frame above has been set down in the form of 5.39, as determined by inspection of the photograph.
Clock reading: 10.16
